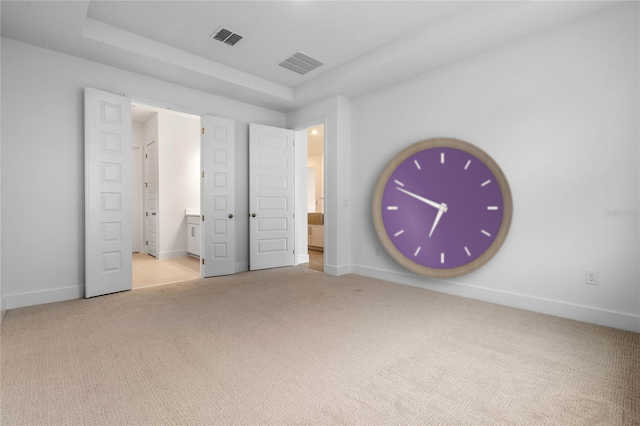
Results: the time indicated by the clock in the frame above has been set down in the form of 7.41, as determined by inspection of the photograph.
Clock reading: 6.49
